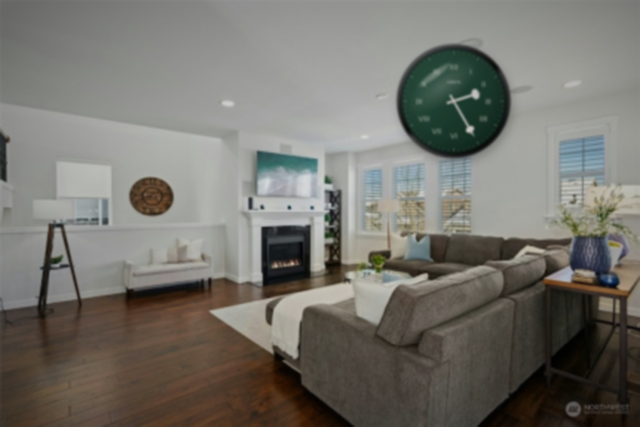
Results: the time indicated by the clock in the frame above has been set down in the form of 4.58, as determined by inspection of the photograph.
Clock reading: 2.25
